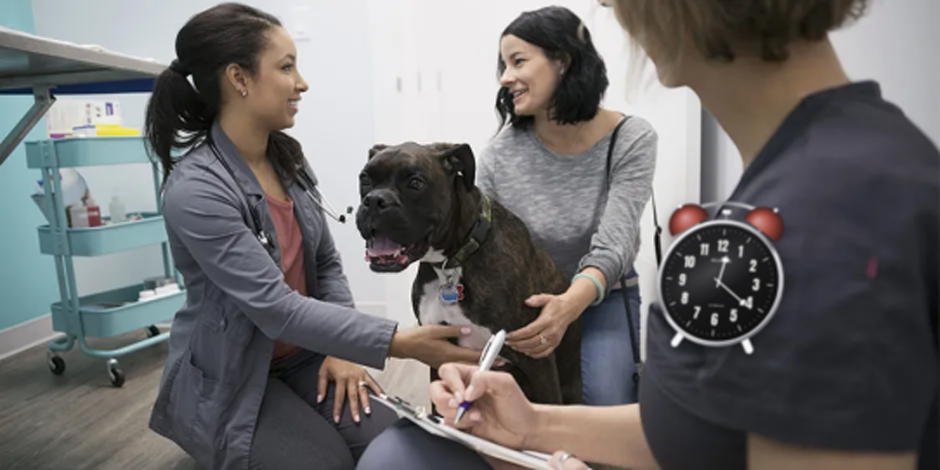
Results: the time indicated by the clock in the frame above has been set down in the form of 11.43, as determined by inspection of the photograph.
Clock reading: 12.21
